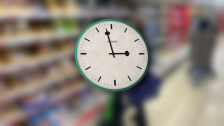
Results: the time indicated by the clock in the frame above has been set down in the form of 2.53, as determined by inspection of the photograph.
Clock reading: 2.58
